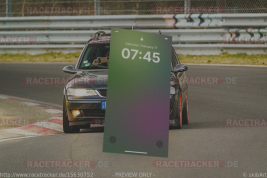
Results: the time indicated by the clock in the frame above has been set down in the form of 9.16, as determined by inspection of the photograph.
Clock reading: 7.45
